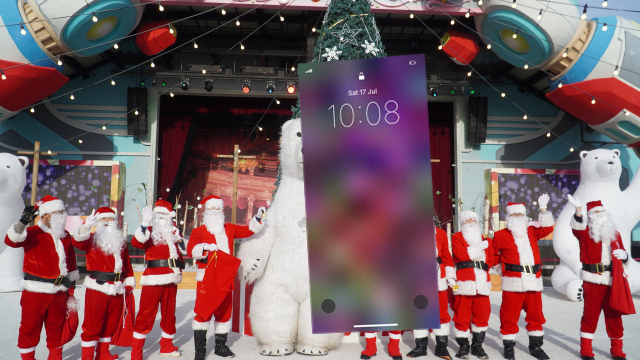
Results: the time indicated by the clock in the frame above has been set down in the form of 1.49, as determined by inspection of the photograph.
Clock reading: 10.08
